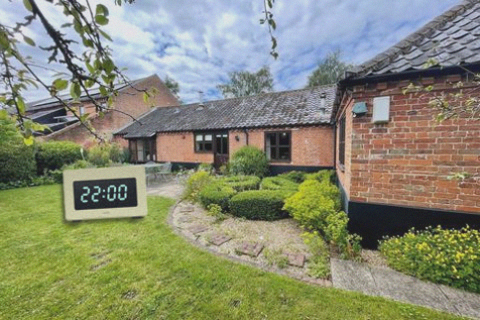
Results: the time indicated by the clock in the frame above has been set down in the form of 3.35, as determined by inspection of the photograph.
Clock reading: 22.00
